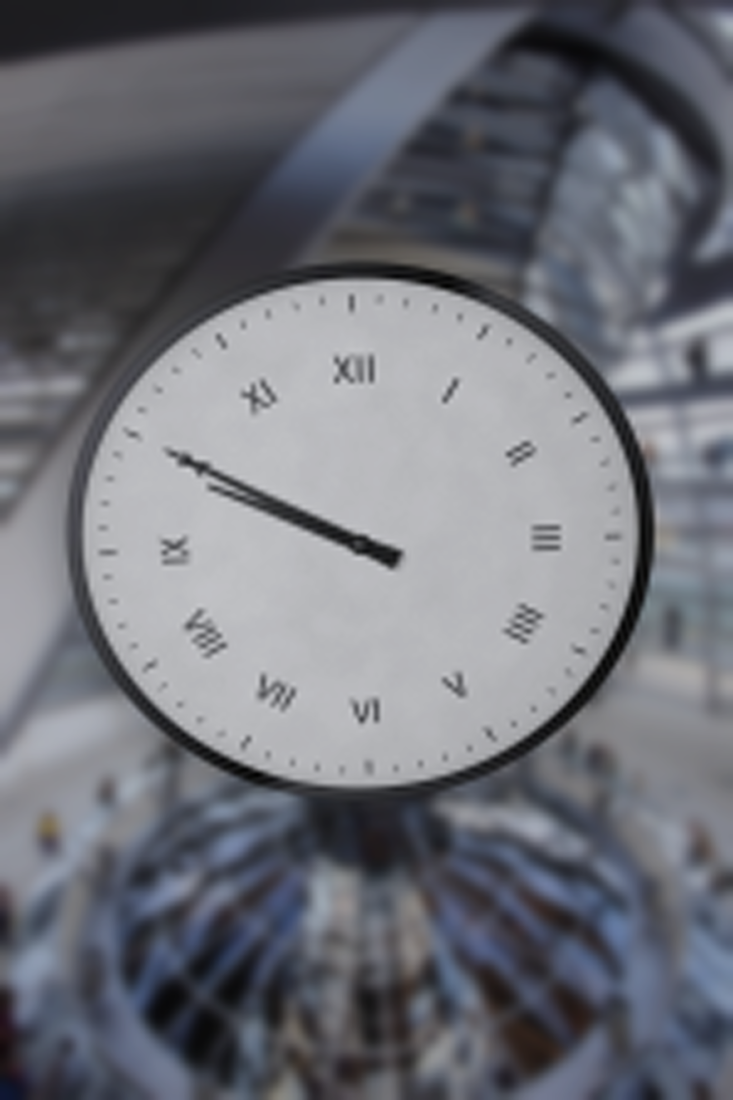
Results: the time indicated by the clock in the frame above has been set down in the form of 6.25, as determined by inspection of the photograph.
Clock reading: 9.50
